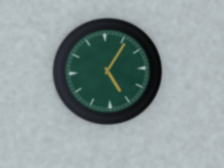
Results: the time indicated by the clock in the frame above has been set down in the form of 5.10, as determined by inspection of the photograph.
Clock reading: 5.06
